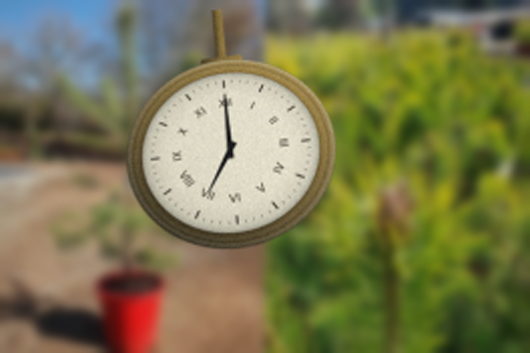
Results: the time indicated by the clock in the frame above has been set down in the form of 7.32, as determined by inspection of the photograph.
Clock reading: 7.00
